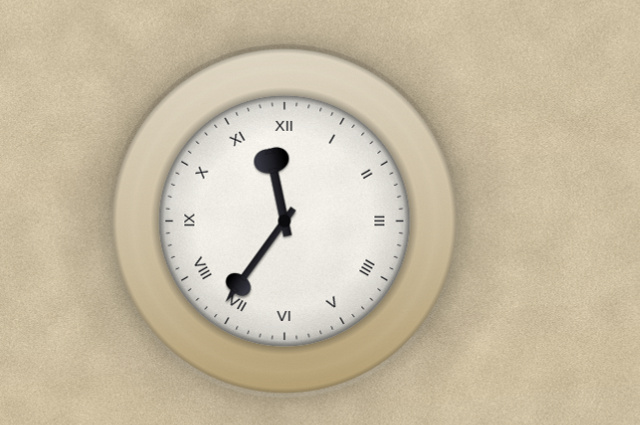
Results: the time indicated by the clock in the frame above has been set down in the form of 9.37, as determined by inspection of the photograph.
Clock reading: 11.36
